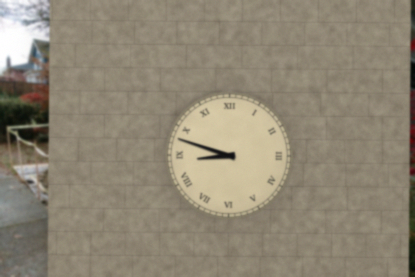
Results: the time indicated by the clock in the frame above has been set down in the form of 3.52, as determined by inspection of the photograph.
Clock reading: 8.48
